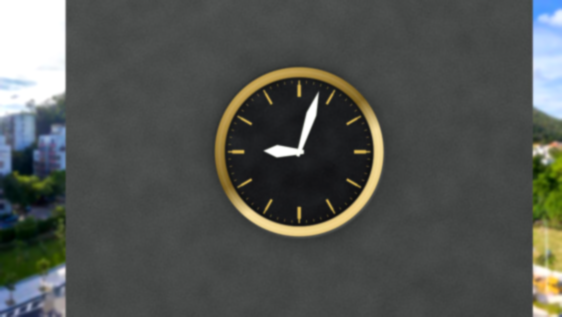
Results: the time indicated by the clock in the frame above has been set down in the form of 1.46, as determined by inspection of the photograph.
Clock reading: 9.03
